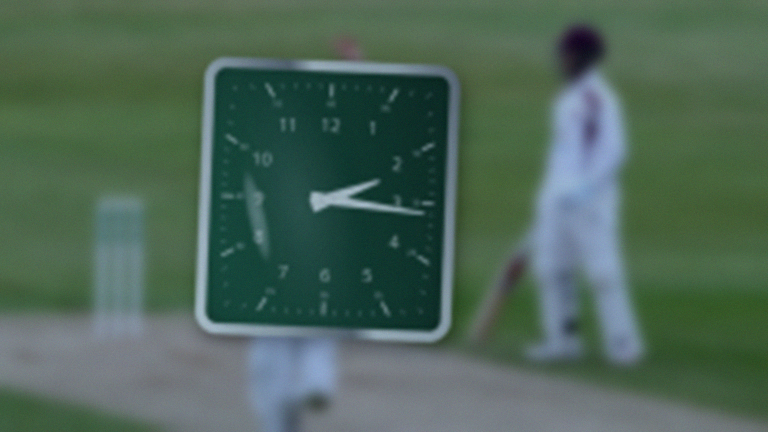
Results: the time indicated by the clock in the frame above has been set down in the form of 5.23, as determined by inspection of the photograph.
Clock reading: 2.16
